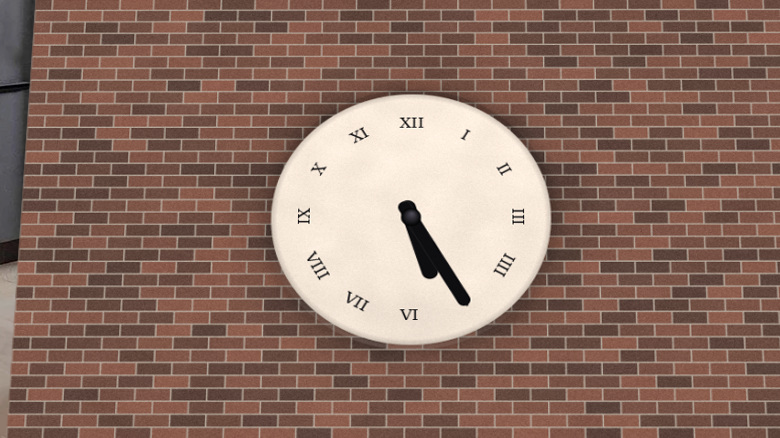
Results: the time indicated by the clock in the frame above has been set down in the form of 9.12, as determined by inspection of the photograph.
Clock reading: 5.25
